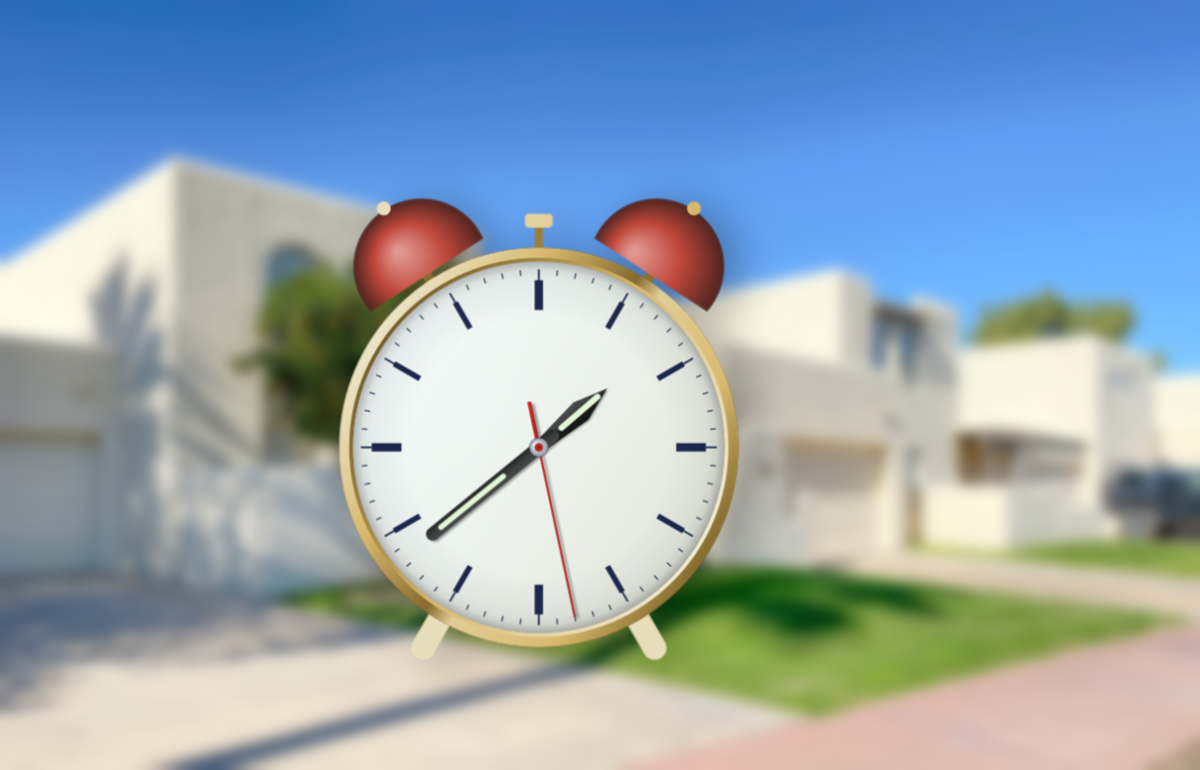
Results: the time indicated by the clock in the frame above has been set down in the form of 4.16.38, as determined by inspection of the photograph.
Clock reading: 1.38.28
